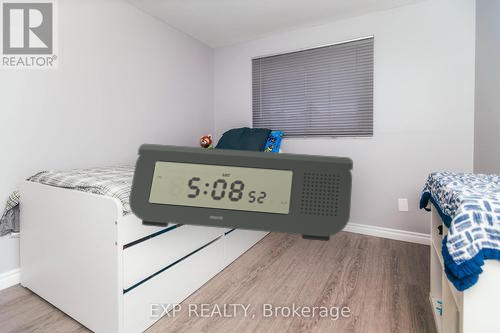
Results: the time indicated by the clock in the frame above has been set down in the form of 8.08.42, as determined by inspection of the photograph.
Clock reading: 5.08.52
